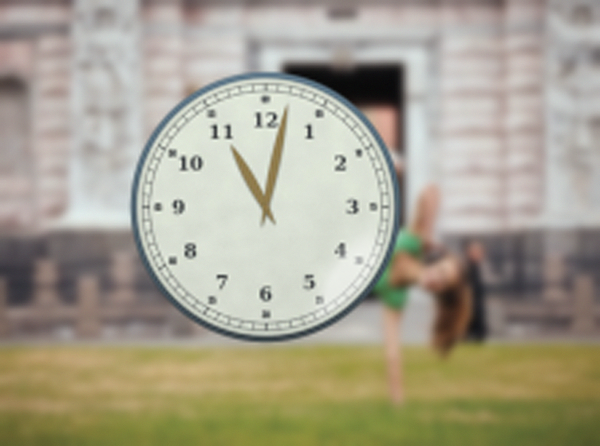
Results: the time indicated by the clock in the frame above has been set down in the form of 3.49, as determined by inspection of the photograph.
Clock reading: 11.02
